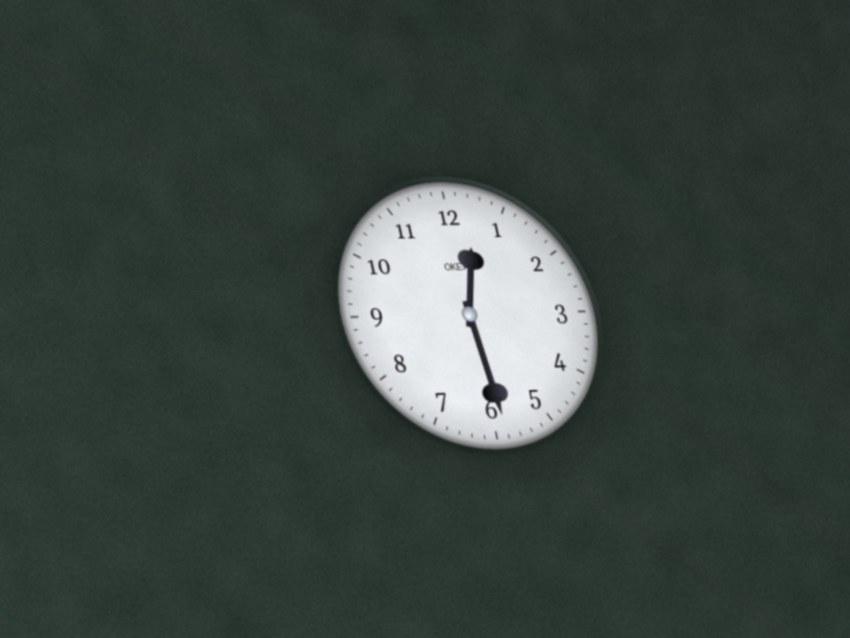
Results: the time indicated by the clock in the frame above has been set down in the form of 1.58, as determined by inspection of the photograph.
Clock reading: 12.29
